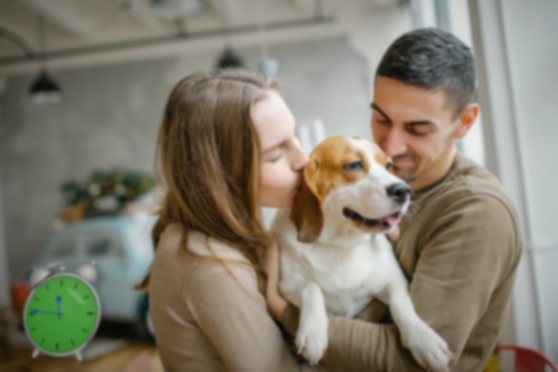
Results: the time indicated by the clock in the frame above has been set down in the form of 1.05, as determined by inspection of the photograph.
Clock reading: 11.46
